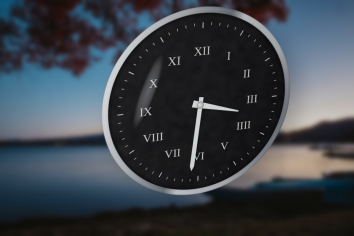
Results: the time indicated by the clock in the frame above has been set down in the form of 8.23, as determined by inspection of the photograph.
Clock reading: 3.31
